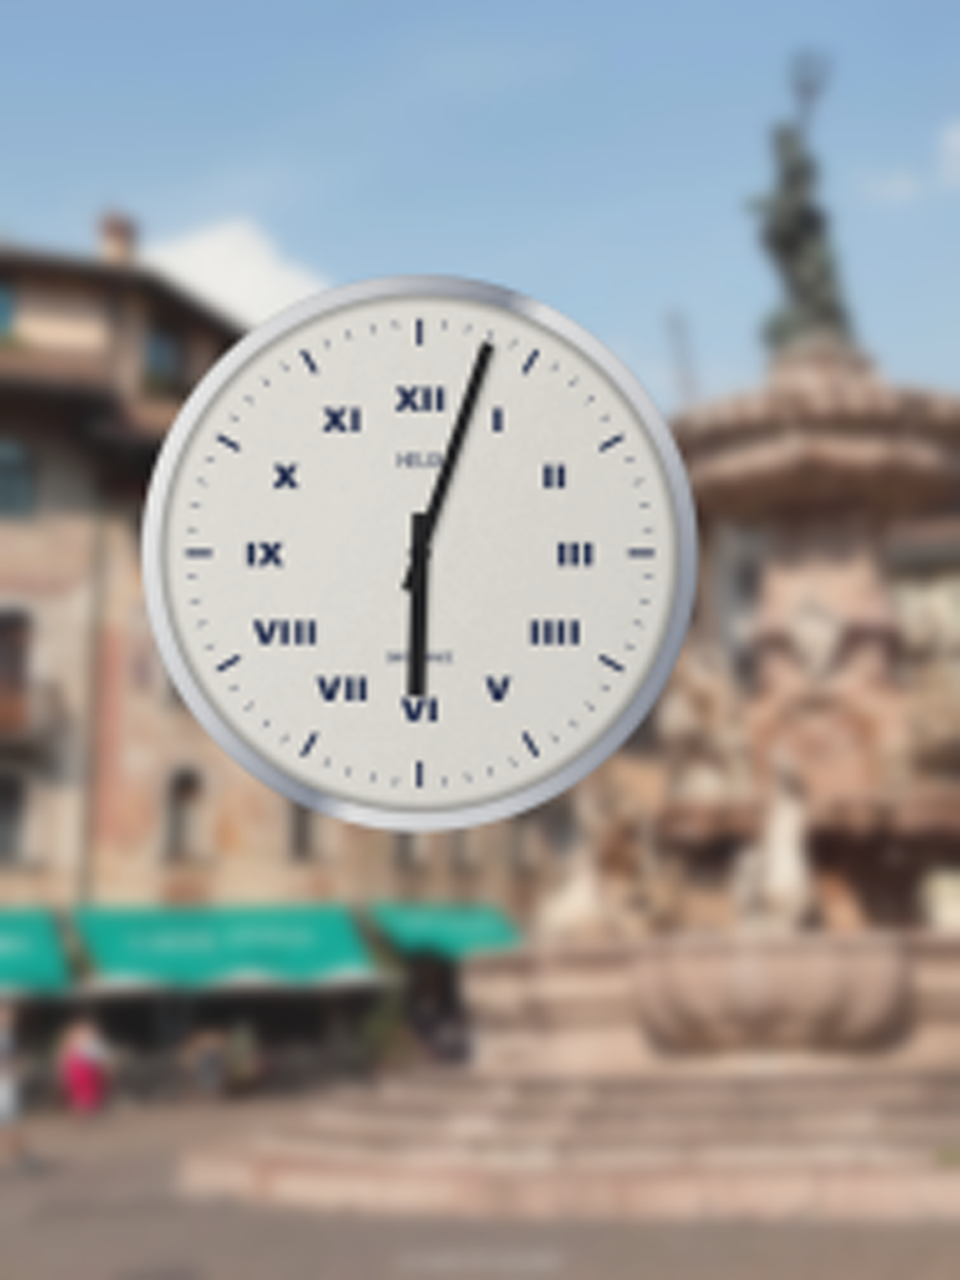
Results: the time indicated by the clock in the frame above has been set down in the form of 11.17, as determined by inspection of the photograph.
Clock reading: 6.03
